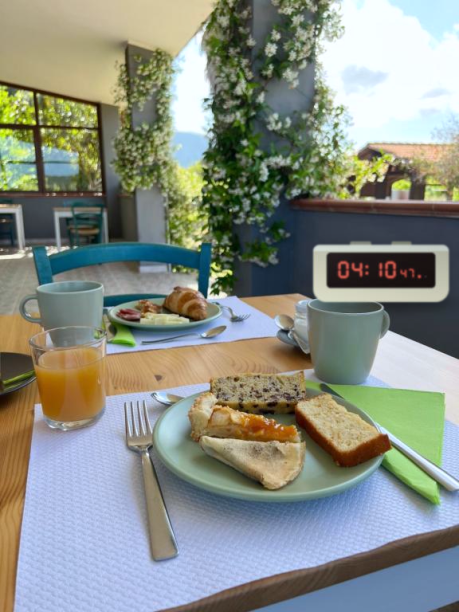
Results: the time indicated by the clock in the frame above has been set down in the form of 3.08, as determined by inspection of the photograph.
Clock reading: 4.10
